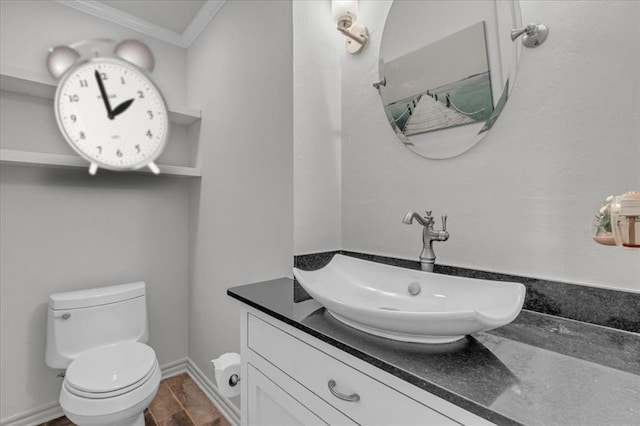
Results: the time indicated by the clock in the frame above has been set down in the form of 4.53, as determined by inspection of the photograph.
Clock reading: 1.59
